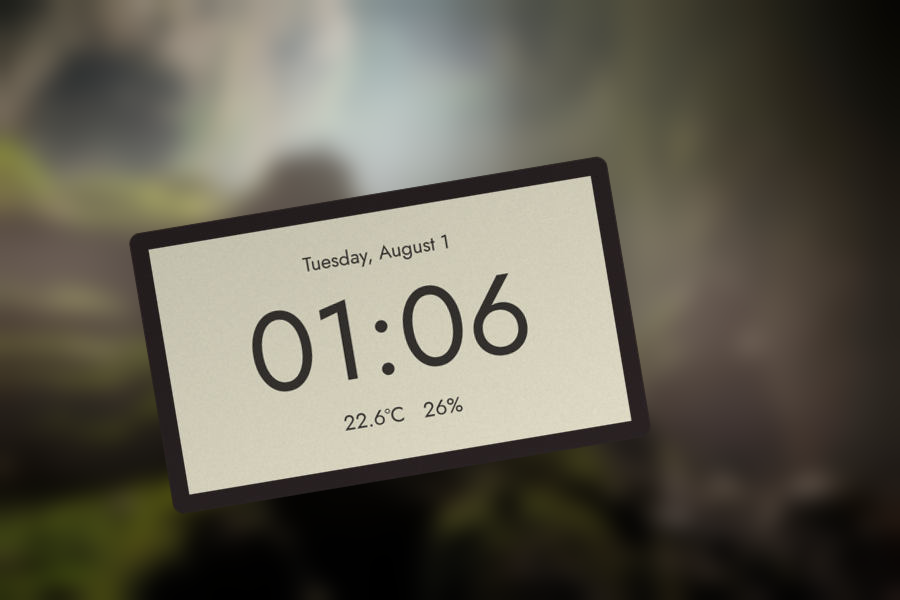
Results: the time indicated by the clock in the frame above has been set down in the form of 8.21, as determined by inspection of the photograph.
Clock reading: 1.06
